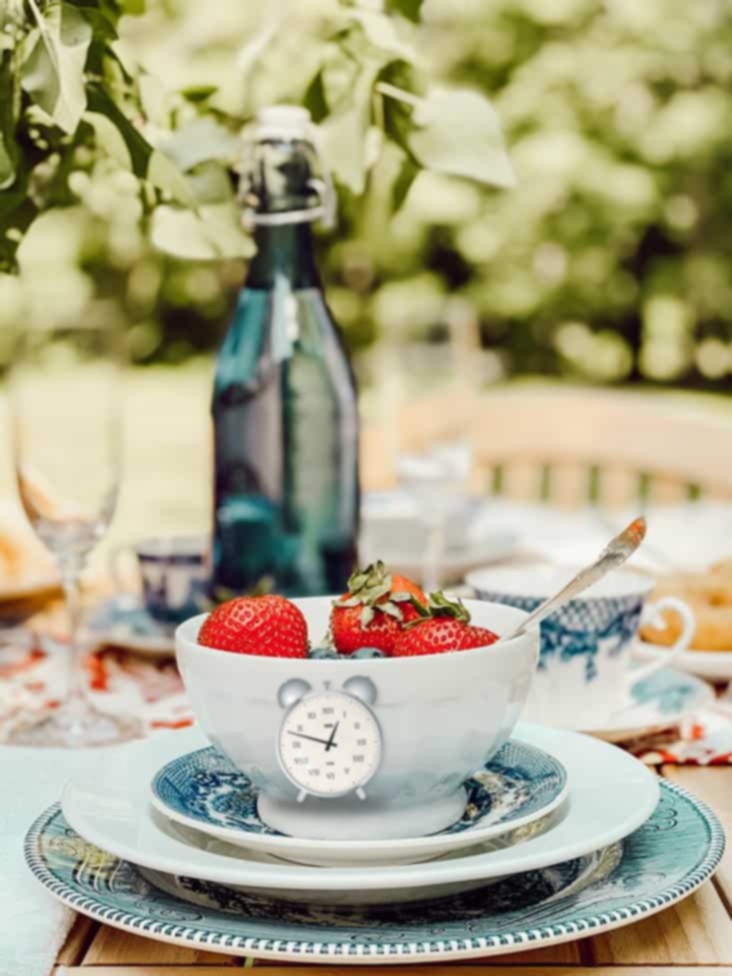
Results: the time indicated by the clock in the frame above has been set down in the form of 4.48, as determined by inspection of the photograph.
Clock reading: 12.48
